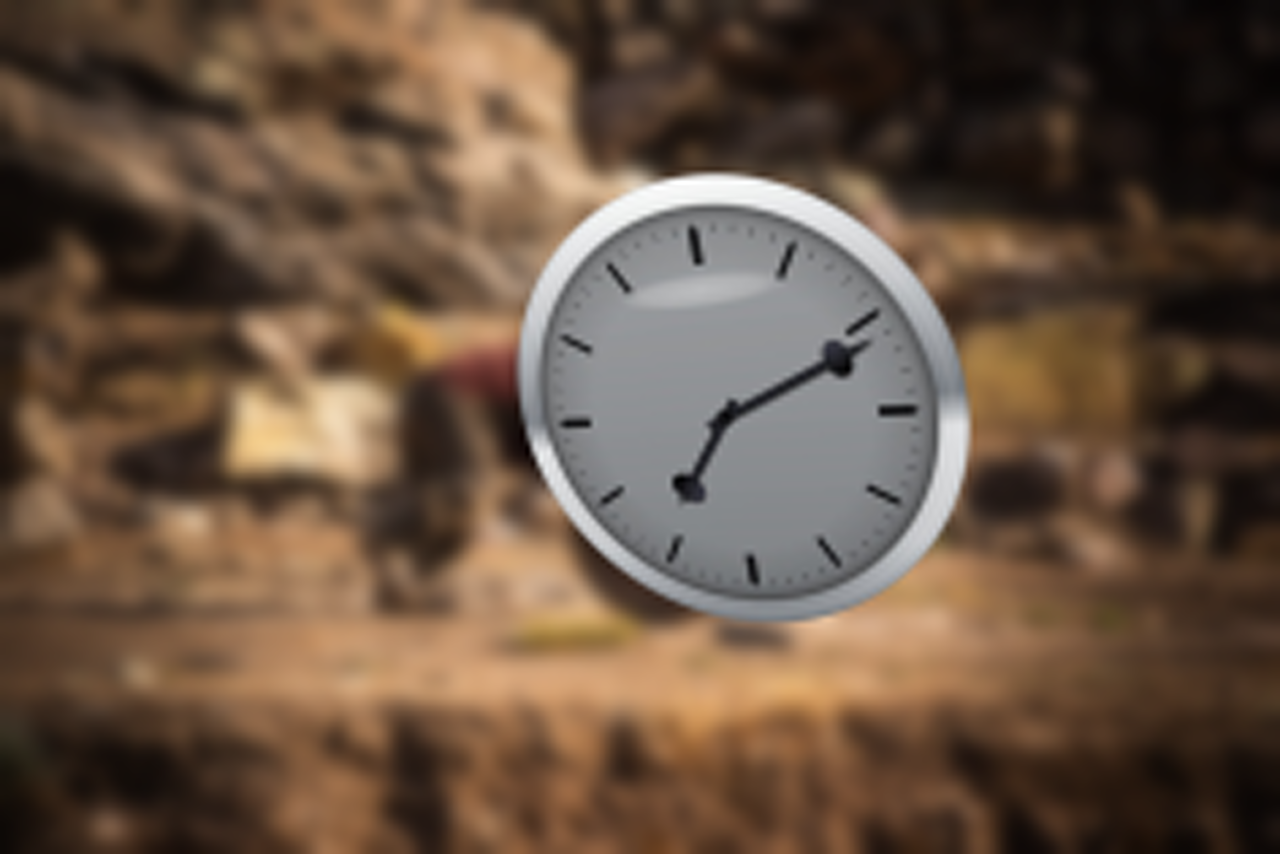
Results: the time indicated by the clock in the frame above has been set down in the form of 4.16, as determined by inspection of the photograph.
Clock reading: 7.11
